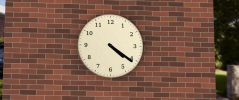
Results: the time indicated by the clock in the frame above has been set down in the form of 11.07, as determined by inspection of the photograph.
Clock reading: 4.21
